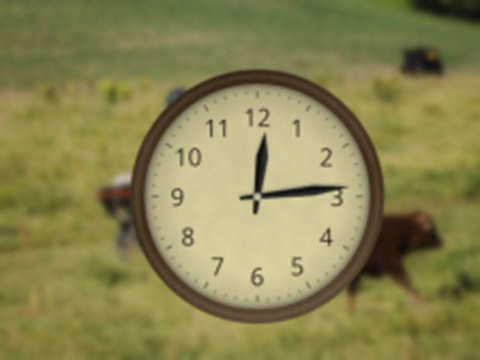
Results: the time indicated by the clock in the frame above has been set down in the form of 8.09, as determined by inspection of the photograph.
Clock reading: 12.14
